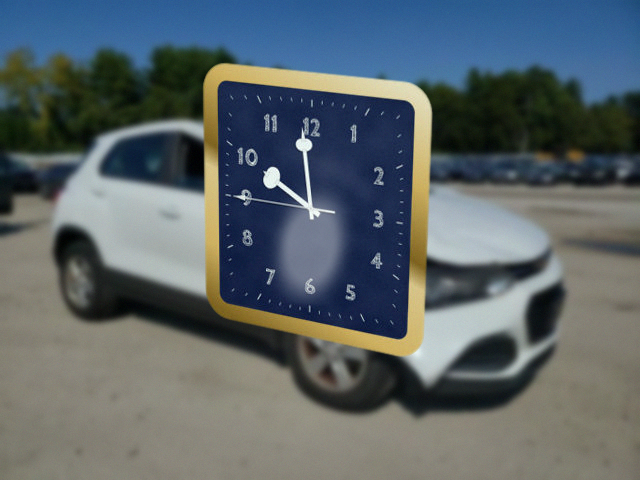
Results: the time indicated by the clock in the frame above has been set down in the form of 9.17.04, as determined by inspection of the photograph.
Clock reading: 9.58.45
